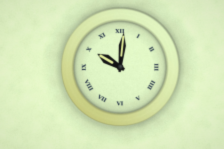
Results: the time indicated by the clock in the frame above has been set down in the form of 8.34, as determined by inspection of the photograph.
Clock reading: 10.01
